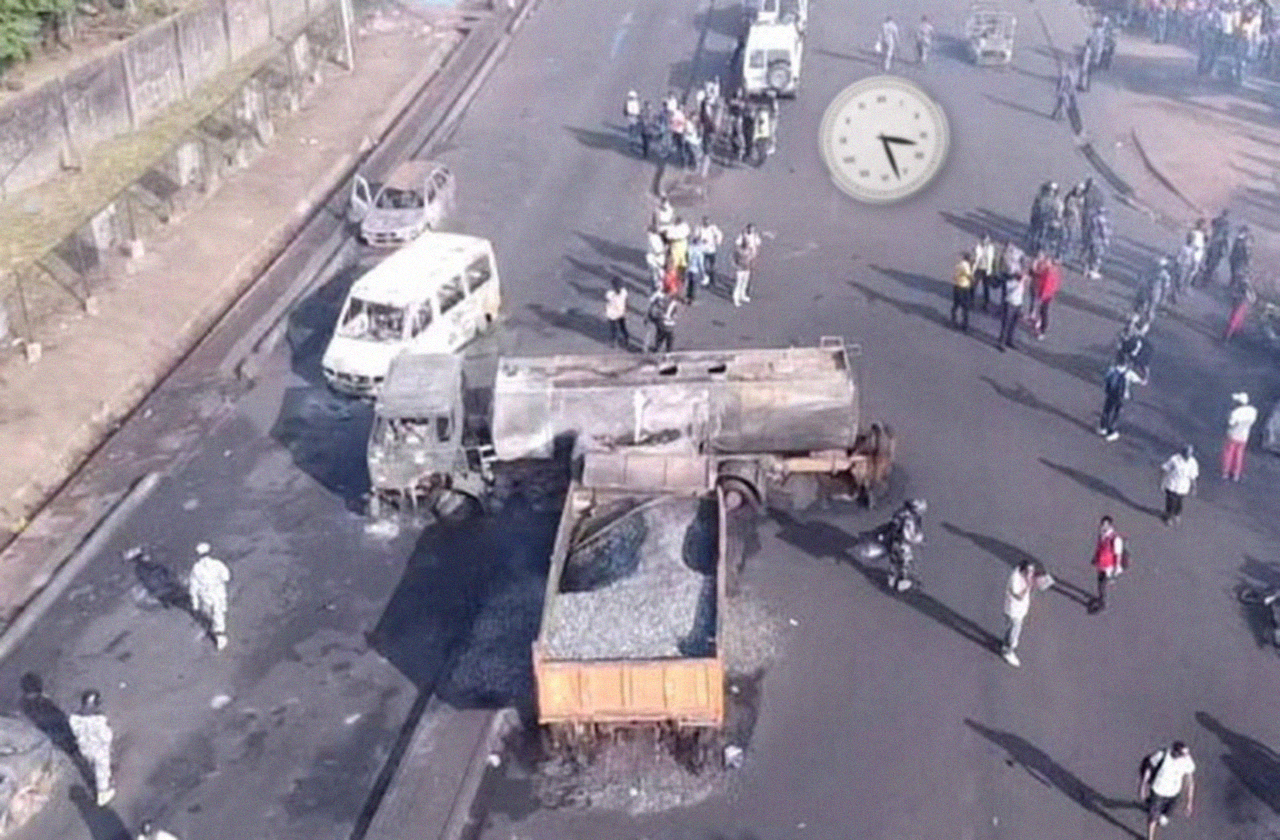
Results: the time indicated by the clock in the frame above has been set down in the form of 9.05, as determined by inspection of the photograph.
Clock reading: 3.27
